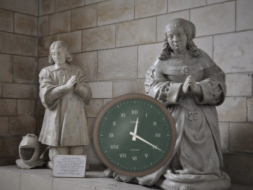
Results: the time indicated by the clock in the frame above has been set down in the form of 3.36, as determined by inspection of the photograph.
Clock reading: 12.20
